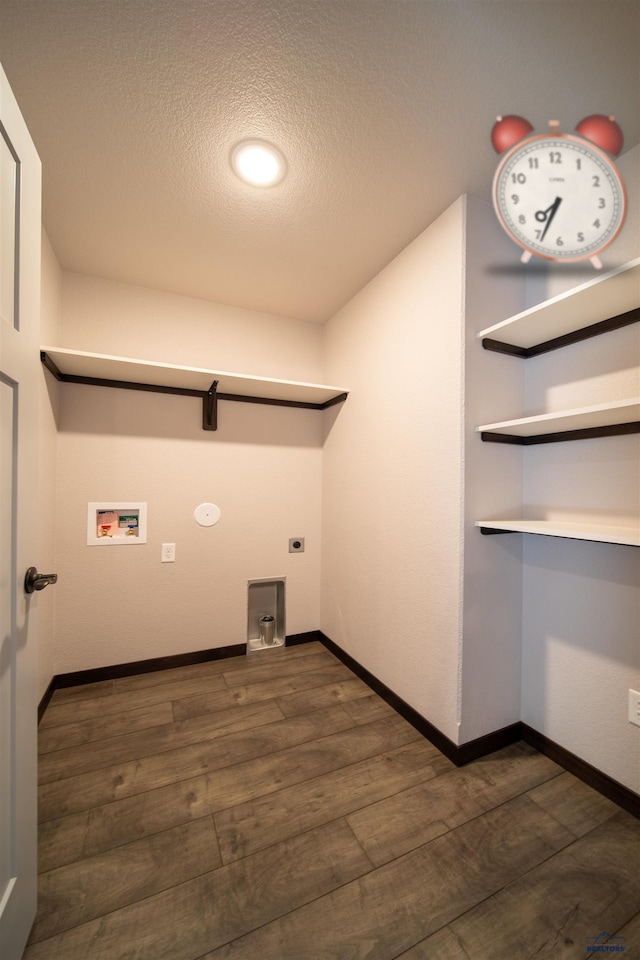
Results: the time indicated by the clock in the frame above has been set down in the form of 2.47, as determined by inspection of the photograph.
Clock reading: 7.34
